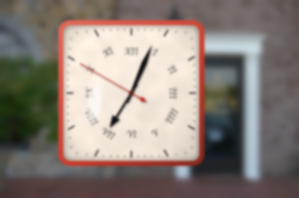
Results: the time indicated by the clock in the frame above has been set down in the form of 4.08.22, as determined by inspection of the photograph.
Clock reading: 7.03.50
